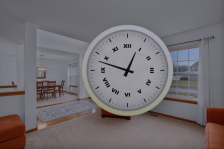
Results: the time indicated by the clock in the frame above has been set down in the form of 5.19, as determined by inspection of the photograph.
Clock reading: 12.48
